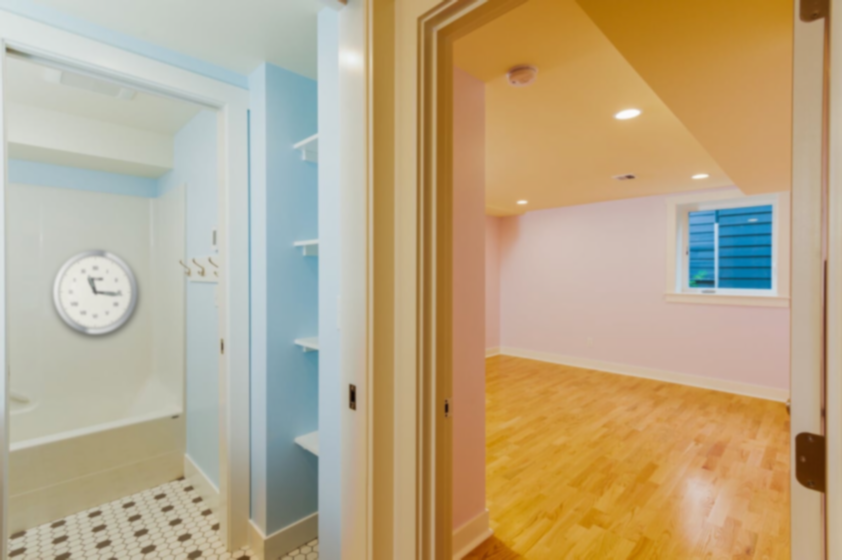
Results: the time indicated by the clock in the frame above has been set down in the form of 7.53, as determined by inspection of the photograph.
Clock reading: 11.16
